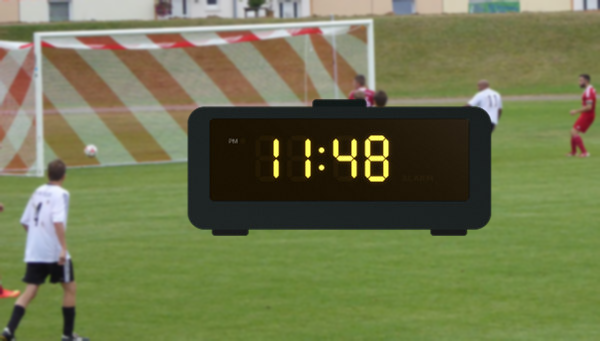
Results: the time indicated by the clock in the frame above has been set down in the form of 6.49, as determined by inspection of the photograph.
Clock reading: 11.48
